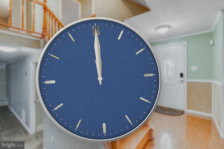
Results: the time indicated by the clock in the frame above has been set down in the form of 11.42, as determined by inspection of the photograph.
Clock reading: 12.00
